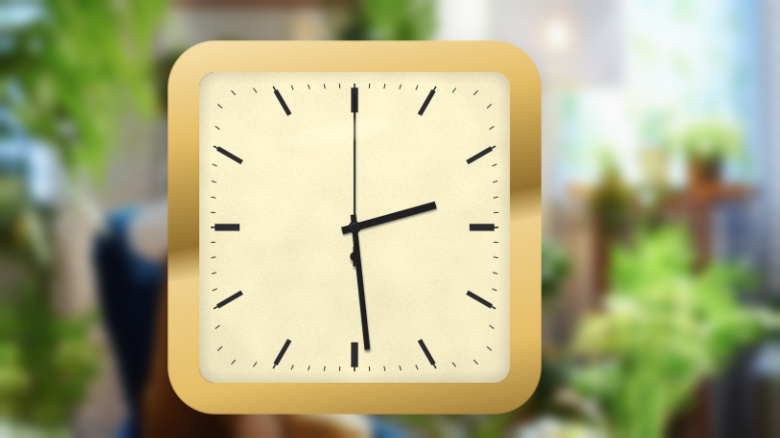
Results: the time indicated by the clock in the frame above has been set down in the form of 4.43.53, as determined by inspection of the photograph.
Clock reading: 2.29.00
